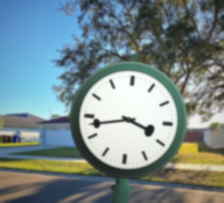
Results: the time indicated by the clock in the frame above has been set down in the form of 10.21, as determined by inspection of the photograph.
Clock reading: 3.43
